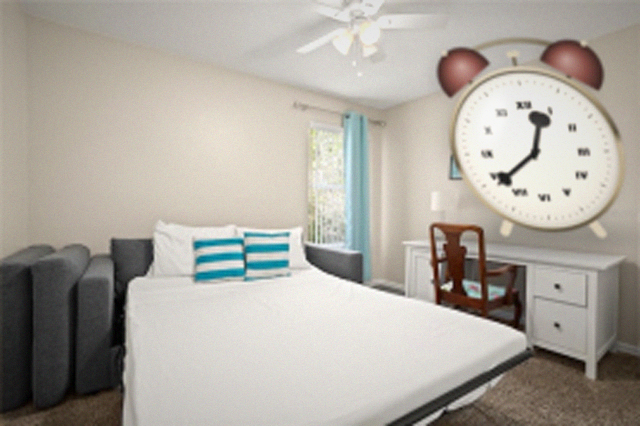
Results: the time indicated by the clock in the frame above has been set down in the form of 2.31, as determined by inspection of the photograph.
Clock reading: 12.39
